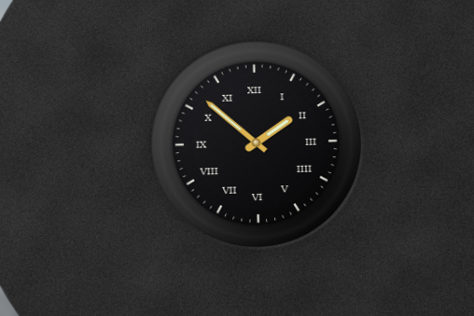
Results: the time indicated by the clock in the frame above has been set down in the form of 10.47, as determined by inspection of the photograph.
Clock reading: 1.52
